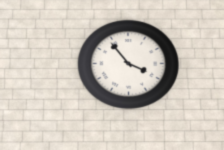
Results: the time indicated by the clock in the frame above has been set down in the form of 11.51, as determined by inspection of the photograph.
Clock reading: 3.54
